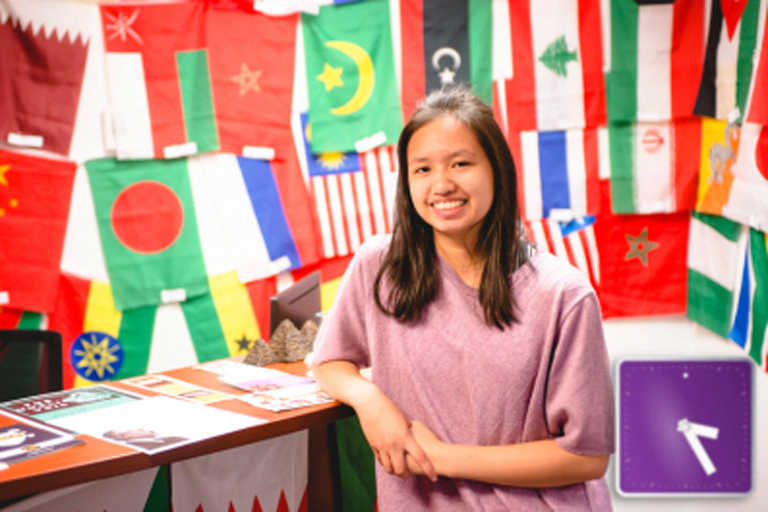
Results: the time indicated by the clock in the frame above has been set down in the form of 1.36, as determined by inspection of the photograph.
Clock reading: 3.25
